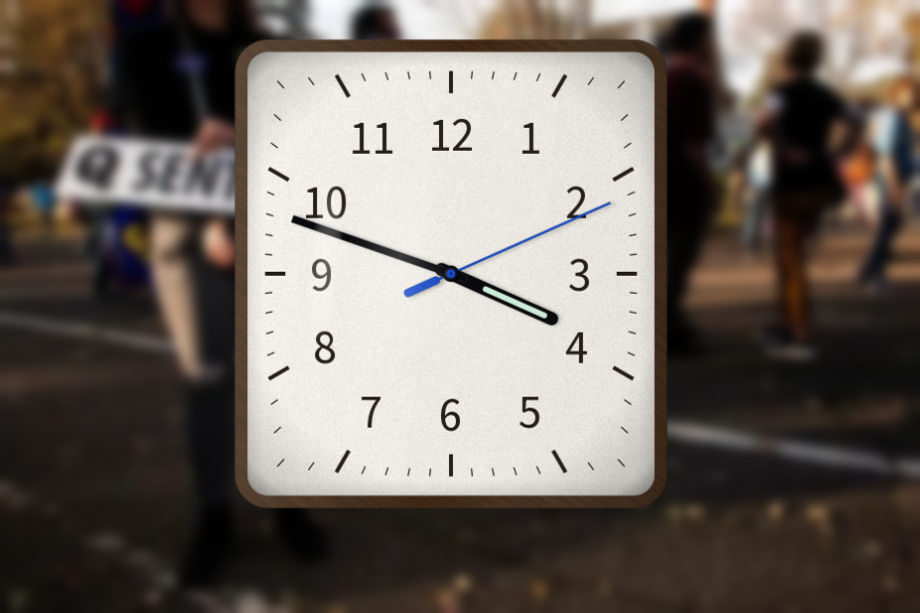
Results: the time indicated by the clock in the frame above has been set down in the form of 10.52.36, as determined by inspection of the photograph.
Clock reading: 3.48.11
